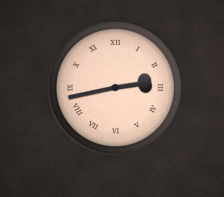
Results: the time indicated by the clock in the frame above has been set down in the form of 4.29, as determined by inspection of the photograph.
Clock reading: 2.43
